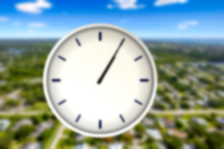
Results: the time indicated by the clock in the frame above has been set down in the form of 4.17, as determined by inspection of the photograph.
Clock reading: 1.05
